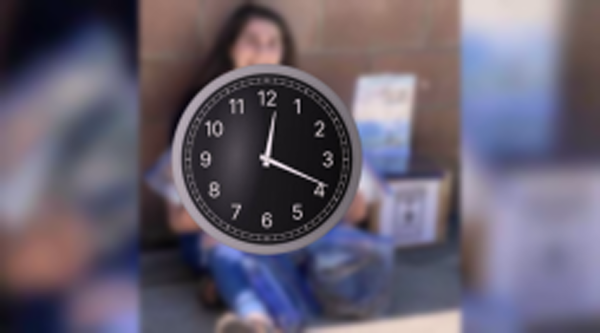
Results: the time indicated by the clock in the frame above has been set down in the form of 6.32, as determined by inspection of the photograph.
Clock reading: 12.19
